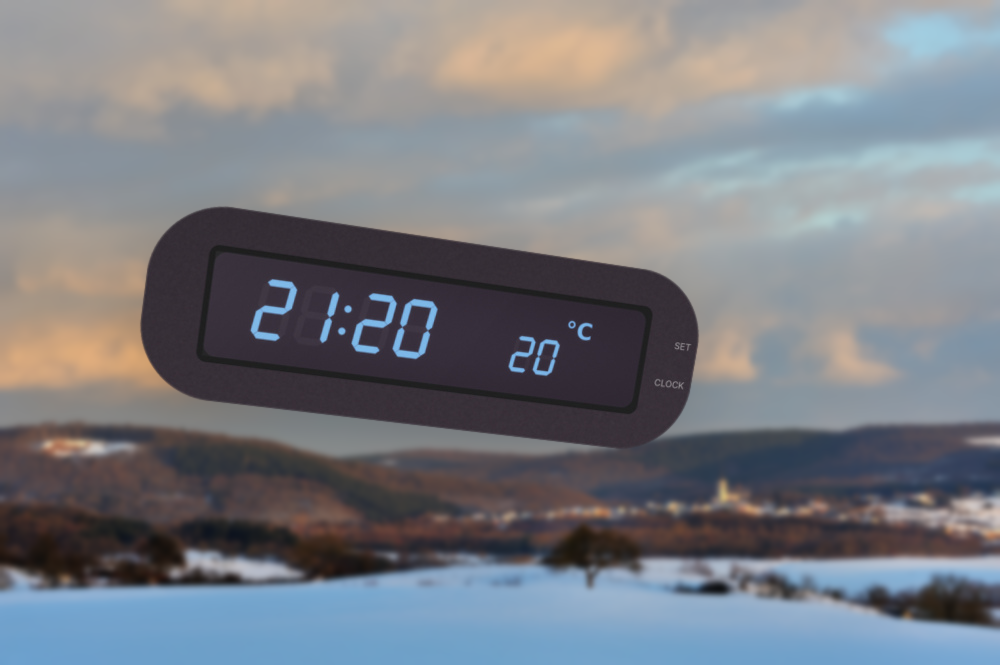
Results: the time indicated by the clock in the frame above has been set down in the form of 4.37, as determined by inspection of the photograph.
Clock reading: 21.20
